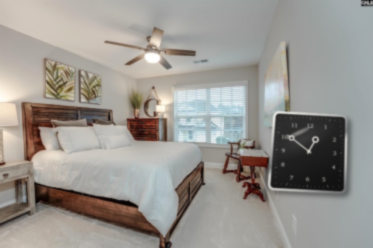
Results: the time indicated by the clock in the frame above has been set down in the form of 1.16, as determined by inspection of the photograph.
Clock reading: 12.51
